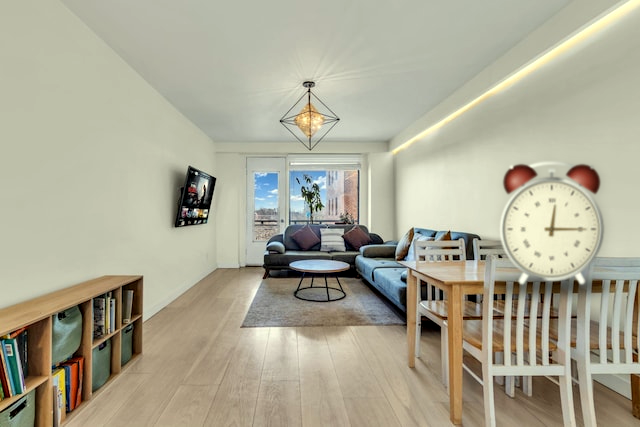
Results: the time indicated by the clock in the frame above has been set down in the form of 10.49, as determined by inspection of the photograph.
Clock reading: 12.15
